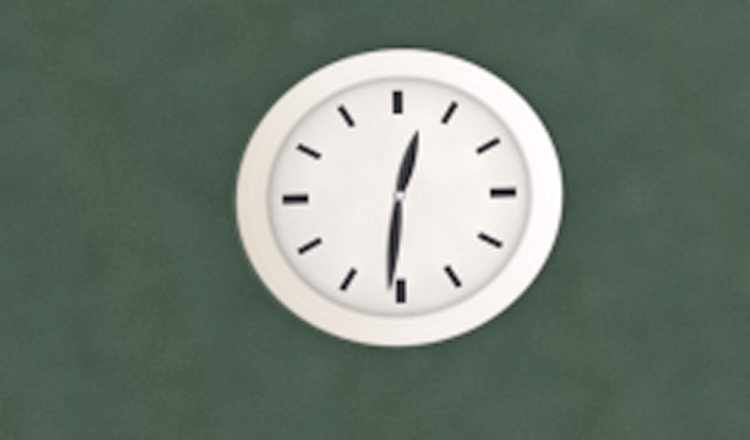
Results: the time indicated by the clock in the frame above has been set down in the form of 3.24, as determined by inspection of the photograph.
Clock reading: 12.31
